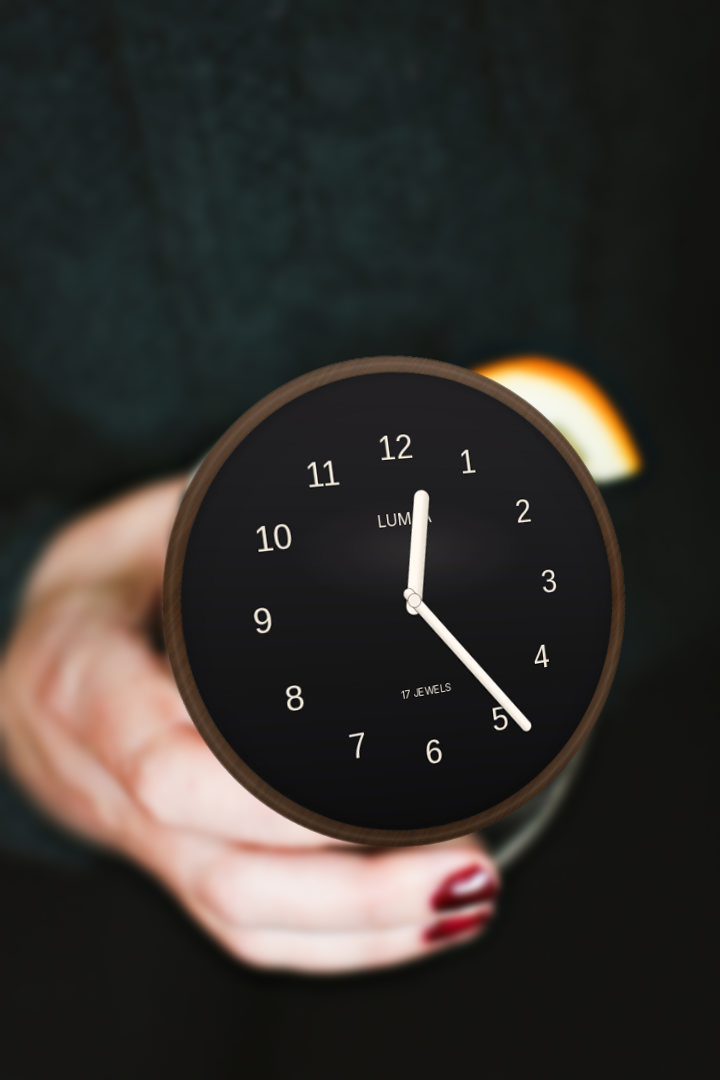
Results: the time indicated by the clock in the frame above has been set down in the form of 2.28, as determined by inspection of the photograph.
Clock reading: 12.24
